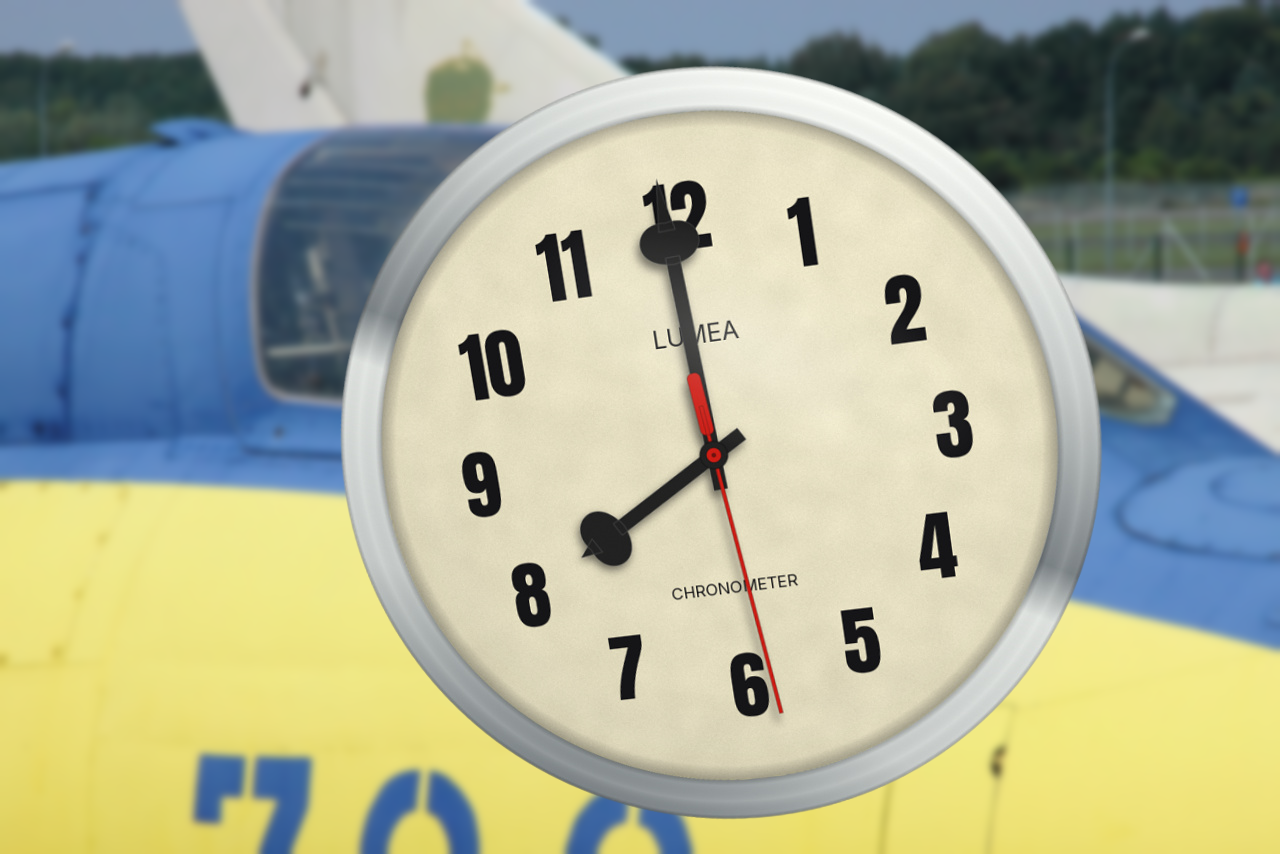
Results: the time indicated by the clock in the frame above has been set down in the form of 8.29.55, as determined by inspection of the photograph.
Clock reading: 7.59.29
